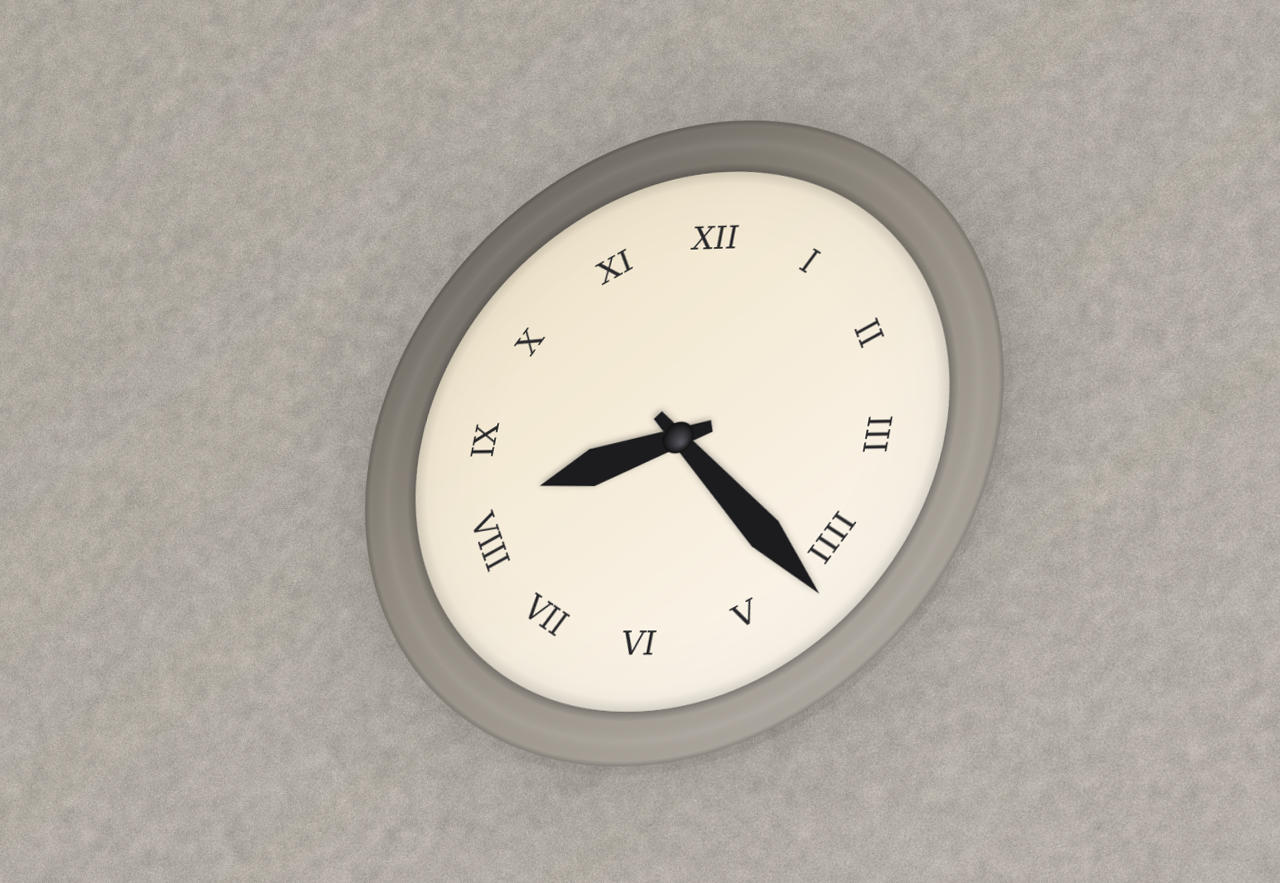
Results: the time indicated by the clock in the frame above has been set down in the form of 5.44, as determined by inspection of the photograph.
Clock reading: 8.22
